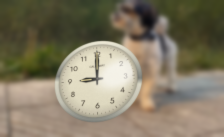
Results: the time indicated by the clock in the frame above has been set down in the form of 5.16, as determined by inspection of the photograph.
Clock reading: 9.00
